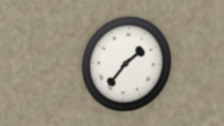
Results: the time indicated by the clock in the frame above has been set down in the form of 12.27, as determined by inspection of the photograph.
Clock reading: 1.36
